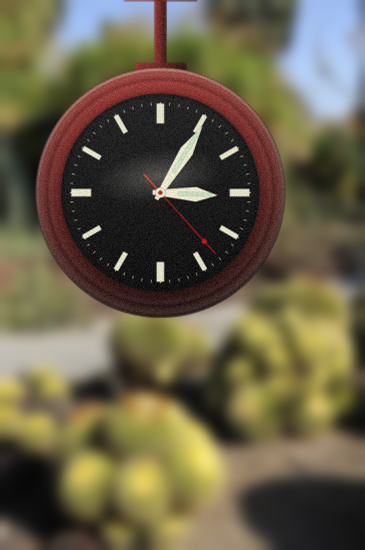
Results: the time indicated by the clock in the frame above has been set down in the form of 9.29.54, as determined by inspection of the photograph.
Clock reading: 3.05.23
